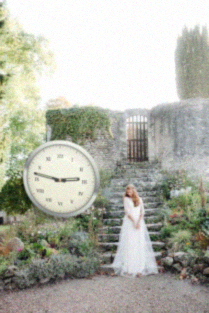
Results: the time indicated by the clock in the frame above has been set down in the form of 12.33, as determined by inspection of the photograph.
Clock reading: 2.47
